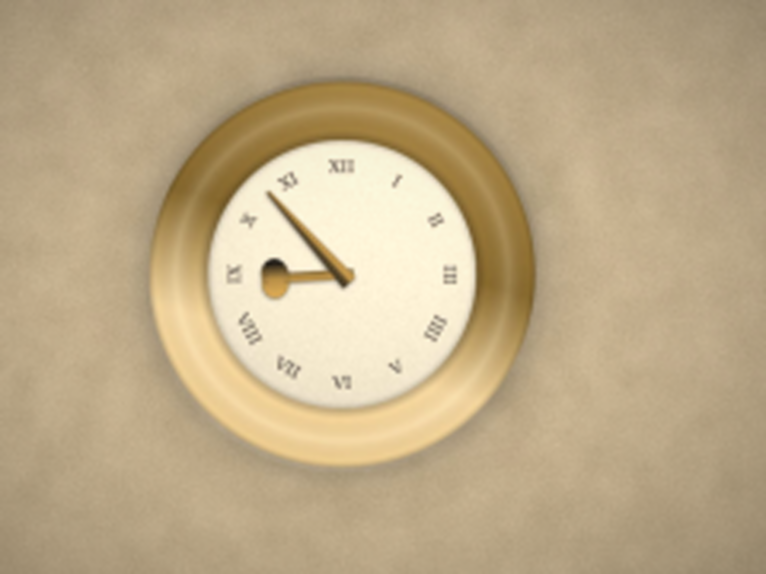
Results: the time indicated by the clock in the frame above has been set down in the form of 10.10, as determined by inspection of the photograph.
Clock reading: 8.53
